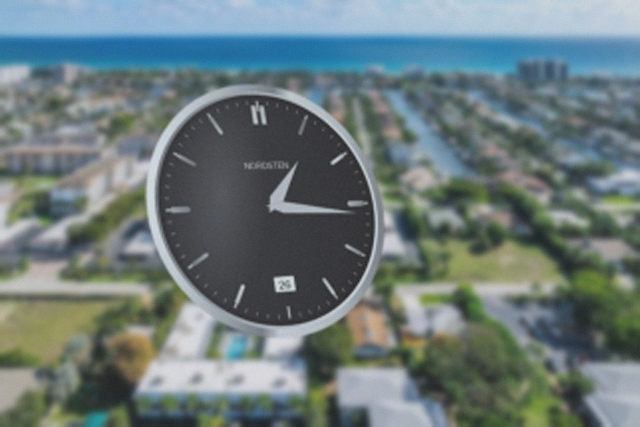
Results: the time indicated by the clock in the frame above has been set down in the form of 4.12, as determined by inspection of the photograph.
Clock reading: 1.16
